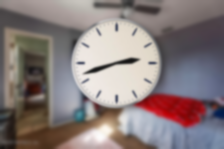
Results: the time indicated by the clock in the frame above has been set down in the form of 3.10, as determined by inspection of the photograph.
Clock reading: 2.42
